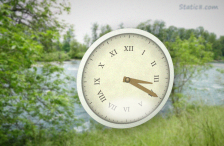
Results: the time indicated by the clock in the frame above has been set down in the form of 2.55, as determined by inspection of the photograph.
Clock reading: 3.20
